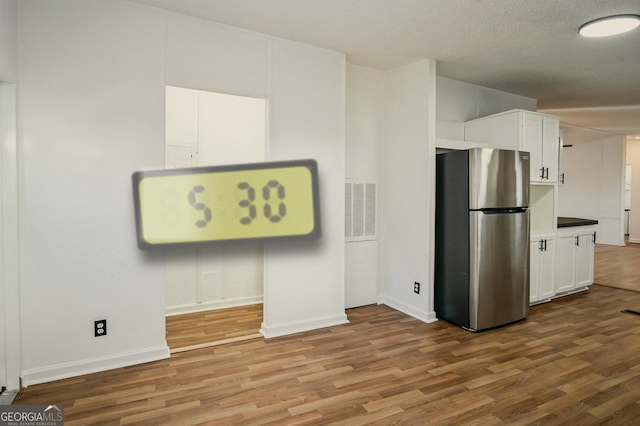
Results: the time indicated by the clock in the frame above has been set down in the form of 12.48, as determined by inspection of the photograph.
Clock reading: 5.30
